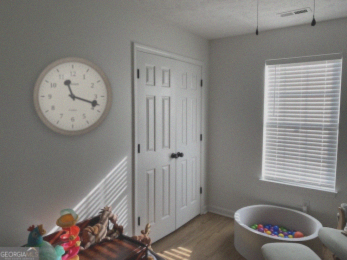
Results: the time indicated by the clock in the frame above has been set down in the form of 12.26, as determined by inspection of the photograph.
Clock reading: 11.18
